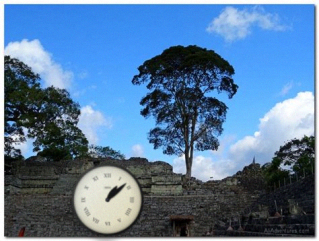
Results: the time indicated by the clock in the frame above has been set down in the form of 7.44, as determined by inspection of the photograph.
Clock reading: 1.08
